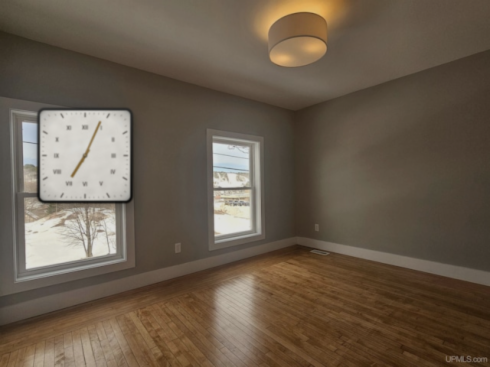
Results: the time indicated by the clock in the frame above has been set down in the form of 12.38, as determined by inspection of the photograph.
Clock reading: 7.04
